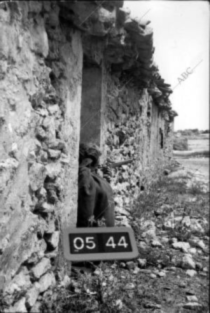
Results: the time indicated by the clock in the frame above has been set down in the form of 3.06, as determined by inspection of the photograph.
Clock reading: 5.44
